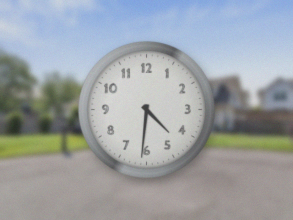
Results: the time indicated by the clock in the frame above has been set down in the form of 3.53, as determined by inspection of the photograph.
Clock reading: 4.31
